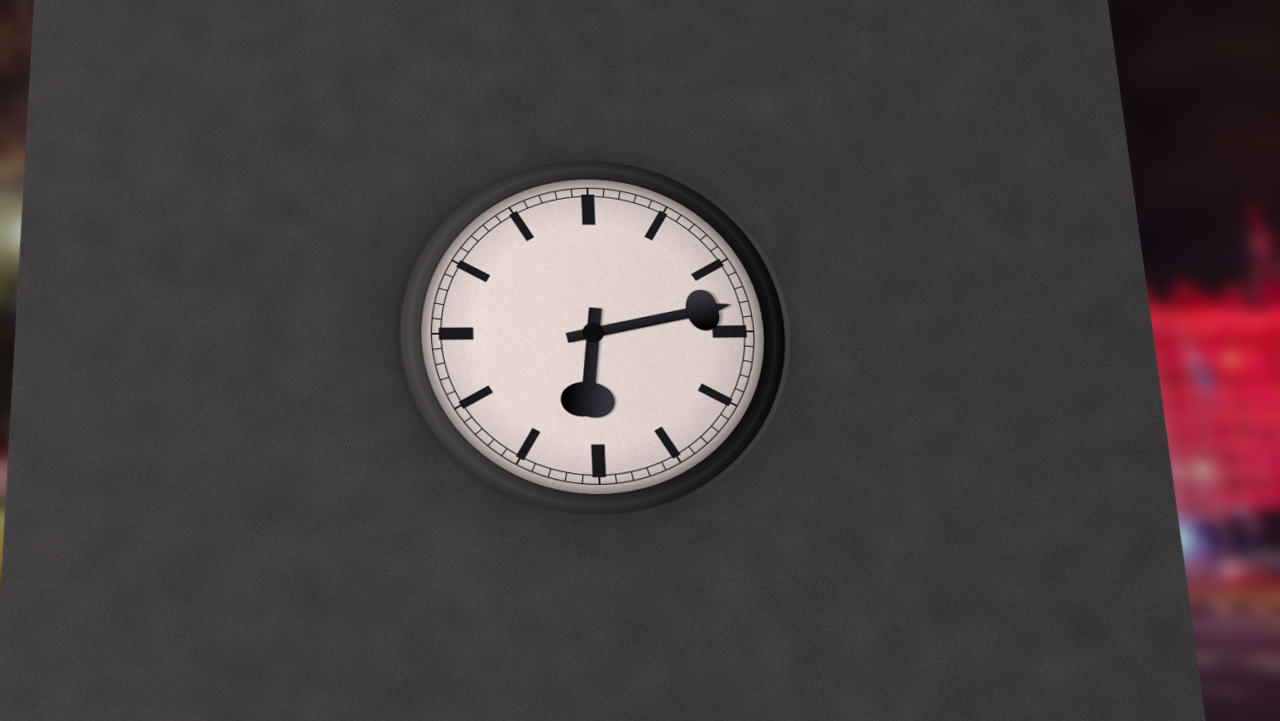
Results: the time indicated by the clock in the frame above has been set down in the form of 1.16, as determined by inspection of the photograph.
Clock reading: 6.13
